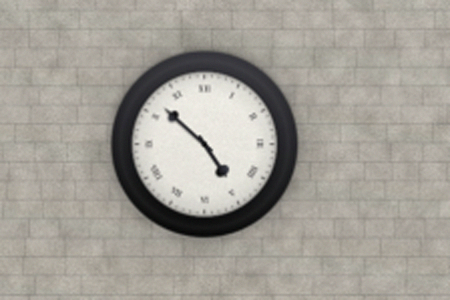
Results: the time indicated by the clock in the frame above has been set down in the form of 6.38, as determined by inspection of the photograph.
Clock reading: 4.52
